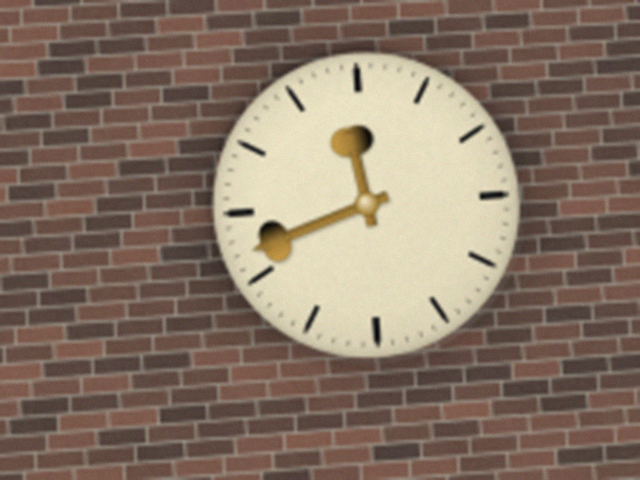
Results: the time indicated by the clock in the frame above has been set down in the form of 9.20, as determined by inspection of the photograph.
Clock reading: 11.42
